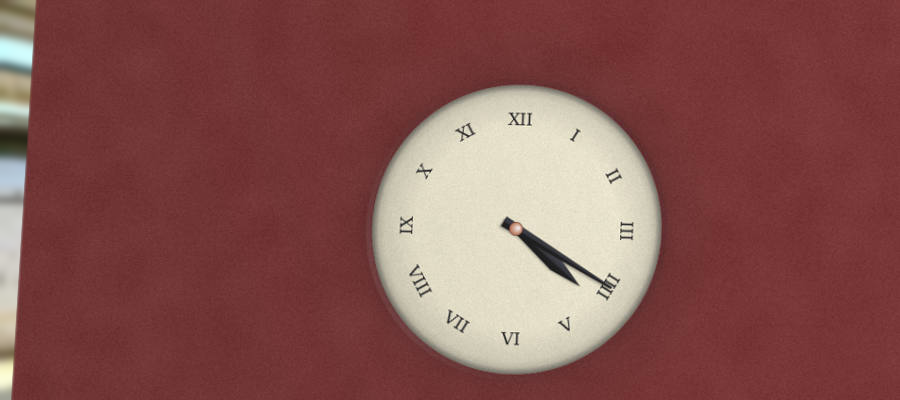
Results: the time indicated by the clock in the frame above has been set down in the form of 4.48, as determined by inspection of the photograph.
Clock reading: 4.20
